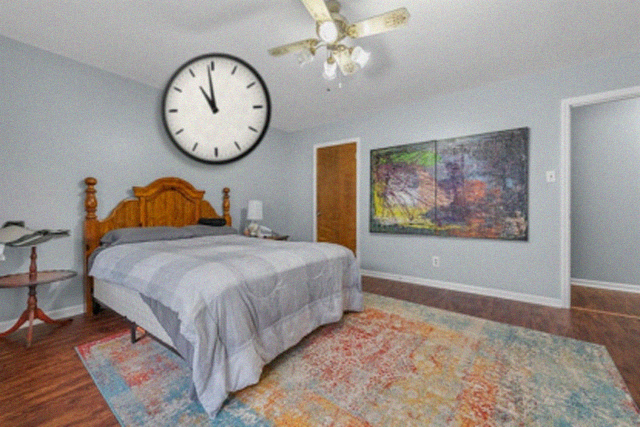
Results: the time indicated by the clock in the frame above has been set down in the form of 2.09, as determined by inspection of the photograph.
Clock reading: 10.59
